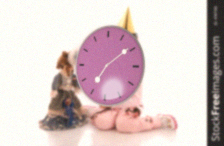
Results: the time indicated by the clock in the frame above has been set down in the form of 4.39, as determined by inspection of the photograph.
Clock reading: 7.09
